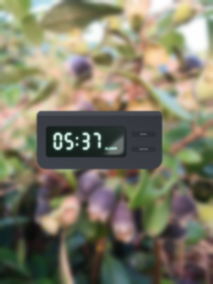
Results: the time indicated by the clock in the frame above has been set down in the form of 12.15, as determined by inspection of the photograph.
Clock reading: 5.37
